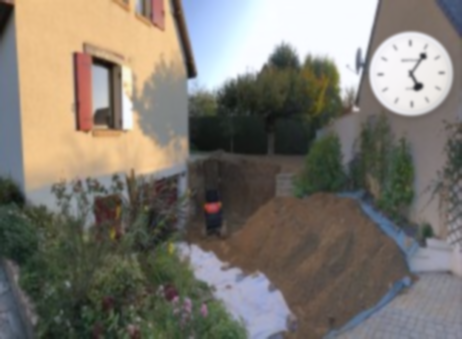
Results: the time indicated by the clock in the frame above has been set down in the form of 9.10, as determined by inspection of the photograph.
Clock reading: 5.06
